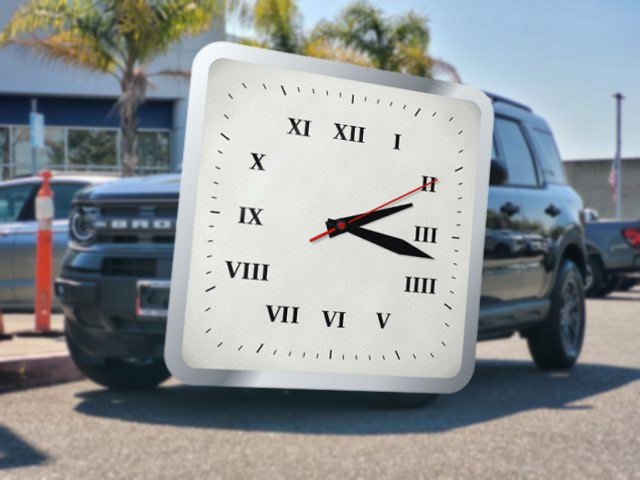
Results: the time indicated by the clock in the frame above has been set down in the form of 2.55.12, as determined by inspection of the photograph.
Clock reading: 2.17.10
